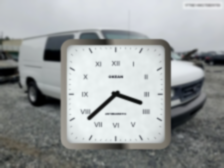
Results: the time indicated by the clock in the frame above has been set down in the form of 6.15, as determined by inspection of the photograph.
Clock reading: 3.38
